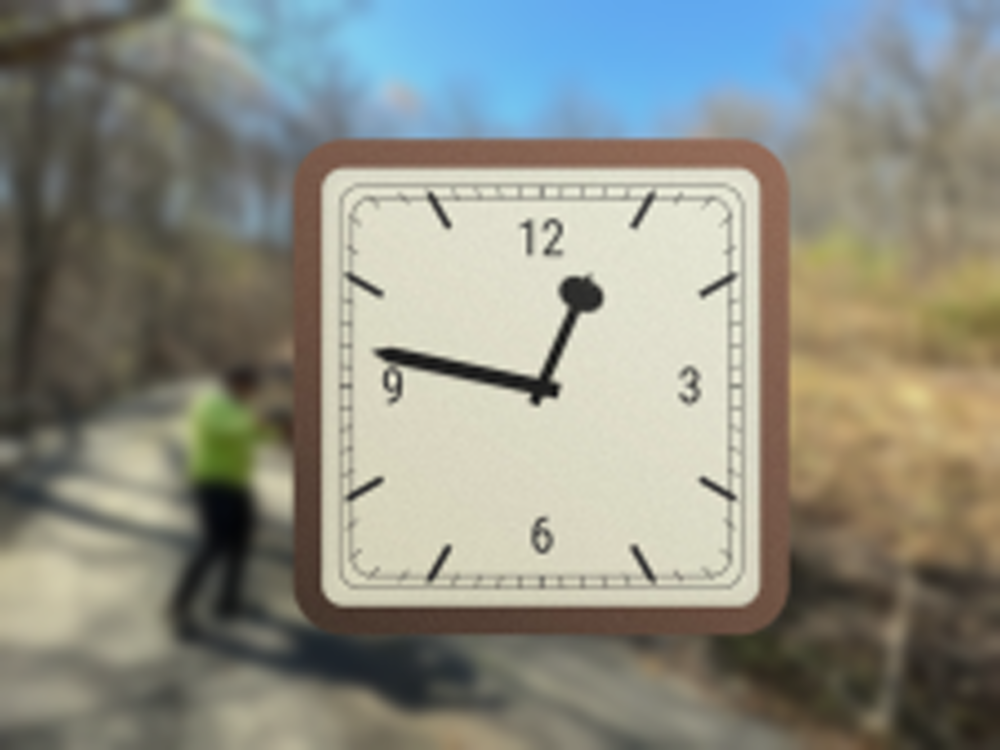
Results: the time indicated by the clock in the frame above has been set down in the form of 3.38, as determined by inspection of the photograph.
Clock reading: 12.47
